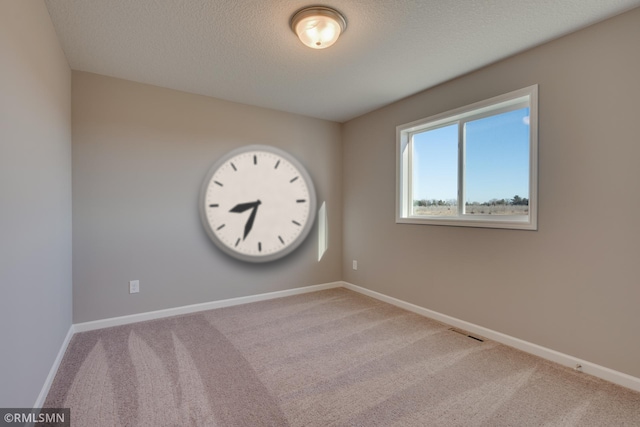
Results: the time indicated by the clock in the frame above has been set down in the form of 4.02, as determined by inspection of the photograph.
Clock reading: 8.34
